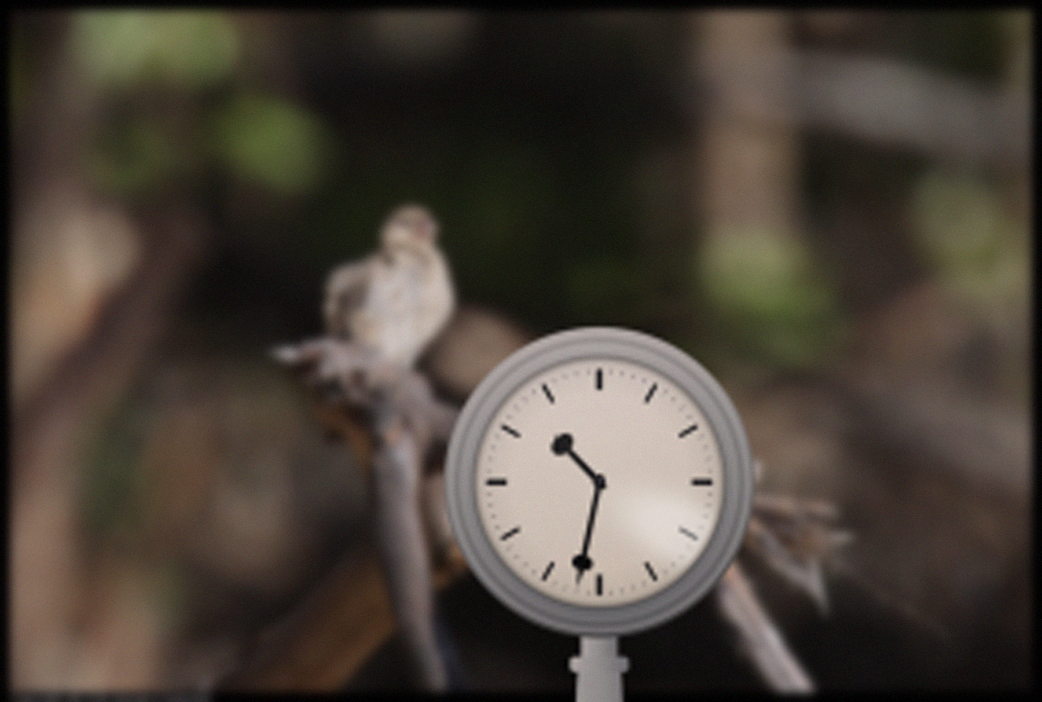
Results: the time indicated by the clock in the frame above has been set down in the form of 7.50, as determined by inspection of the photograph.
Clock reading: 10.32
